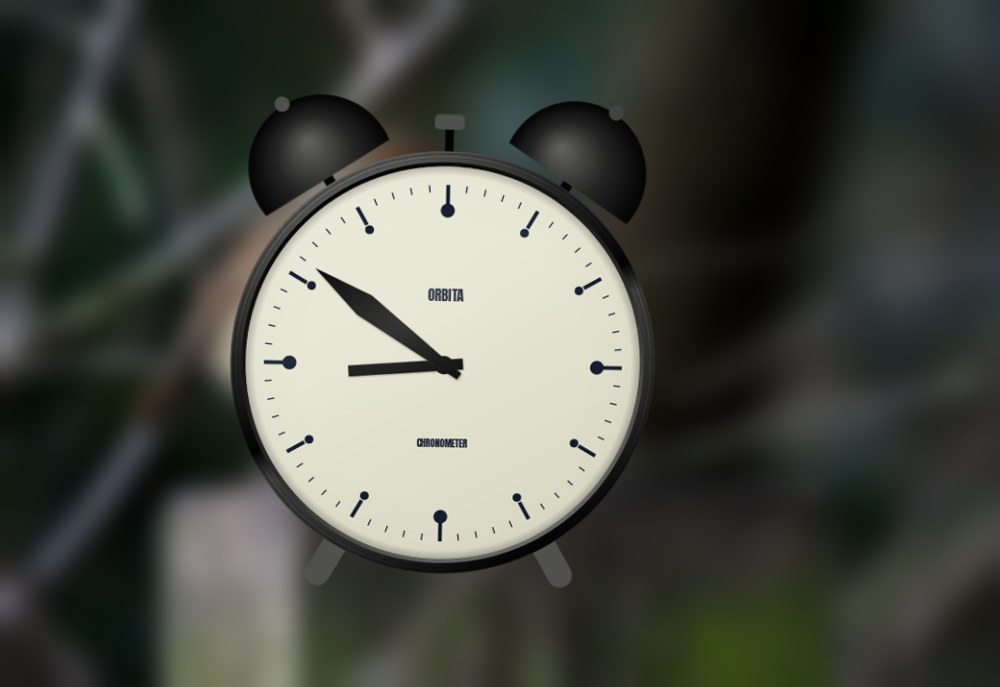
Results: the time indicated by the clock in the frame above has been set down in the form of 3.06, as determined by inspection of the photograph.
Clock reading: 8.51
